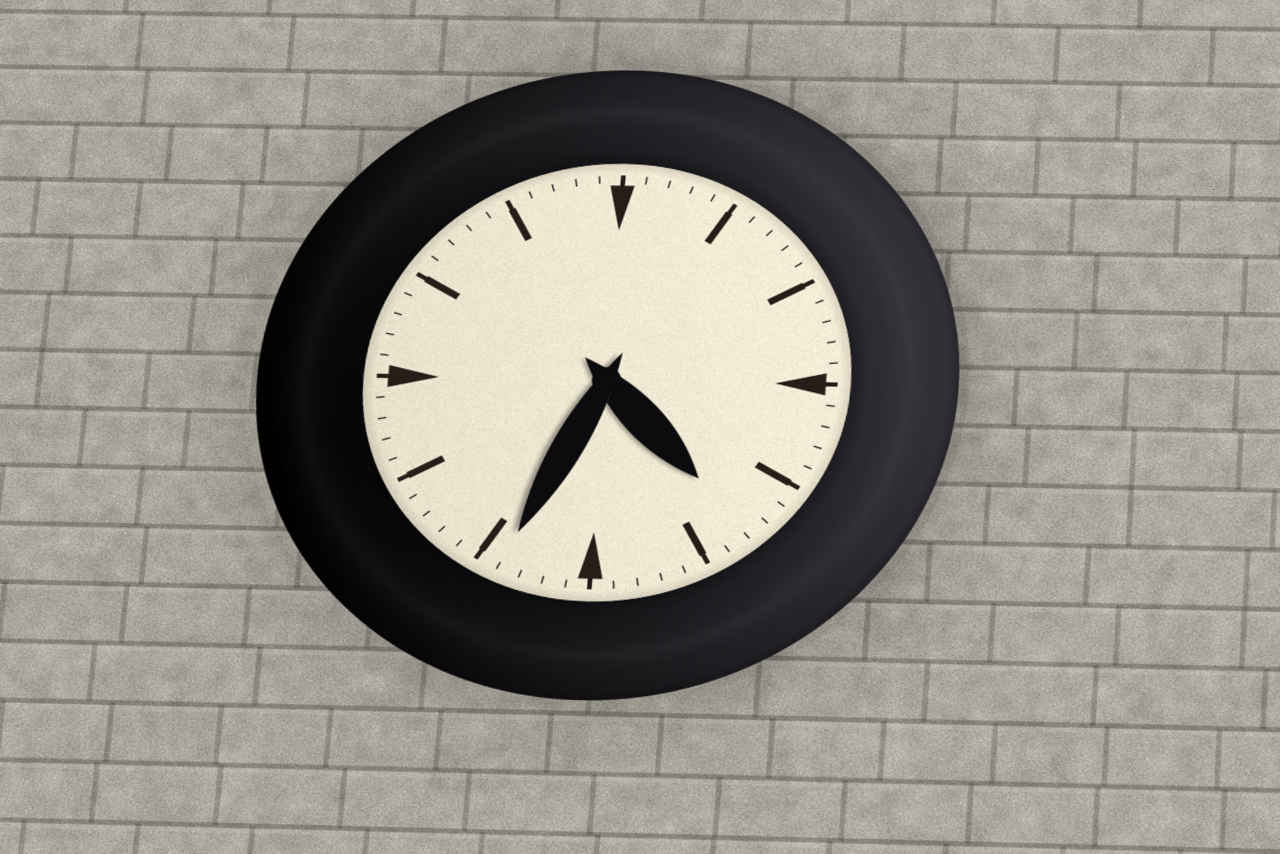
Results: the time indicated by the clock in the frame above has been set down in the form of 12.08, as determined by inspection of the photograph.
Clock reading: 4.34
